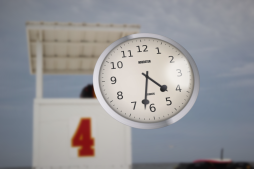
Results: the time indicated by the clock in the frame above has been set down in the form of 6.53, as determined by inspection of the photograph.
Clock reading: 4.32
